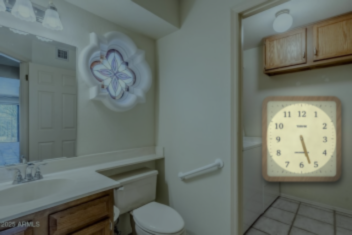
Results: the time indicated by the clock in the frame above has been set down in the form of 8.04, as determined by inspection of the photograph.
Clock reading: 5.27
